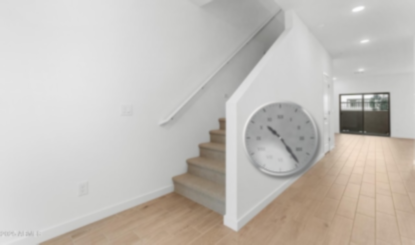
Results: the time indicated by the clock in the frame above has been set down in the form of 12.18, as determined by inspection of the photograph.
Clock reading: 10.24
